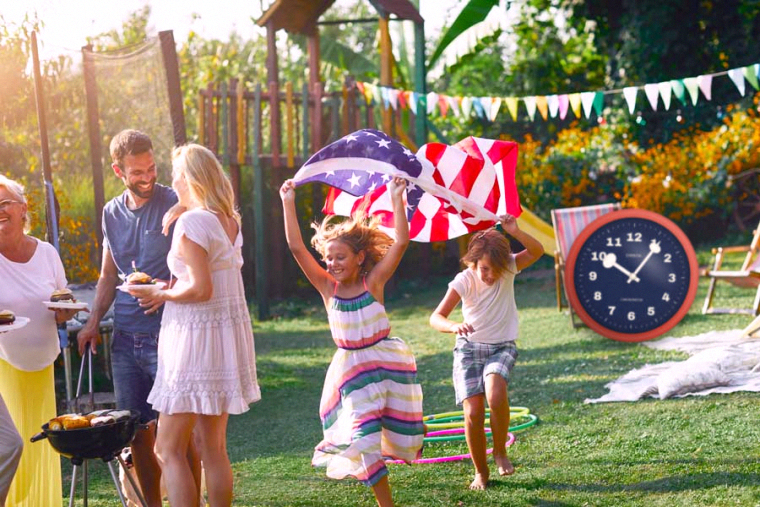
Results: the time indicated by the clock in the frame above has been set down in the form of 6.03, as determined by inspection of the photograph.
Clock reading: 10.06
